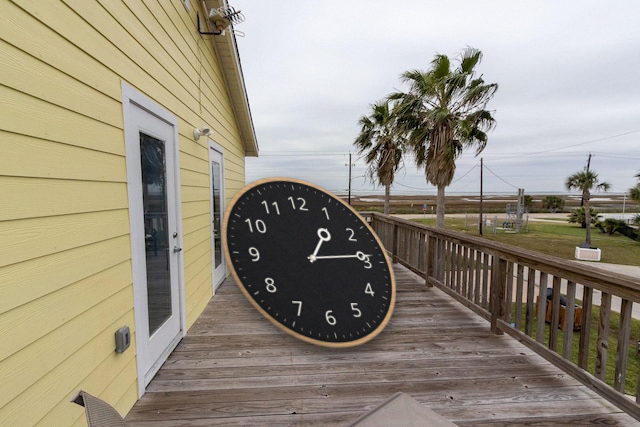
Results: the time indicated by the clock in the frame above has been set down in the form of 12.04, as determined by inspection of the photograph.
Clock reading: 1.14
